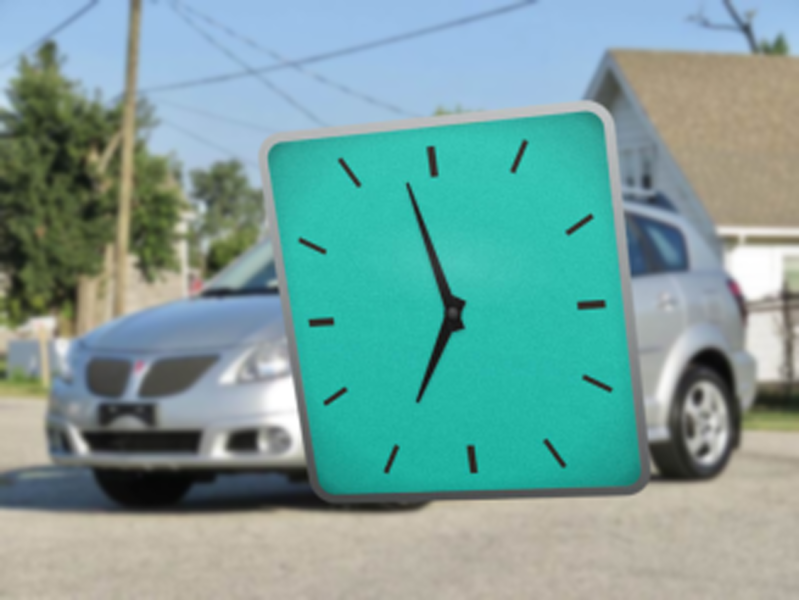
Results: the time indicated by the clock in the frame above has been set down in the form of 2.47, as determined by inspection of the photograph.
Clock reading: 6.58
